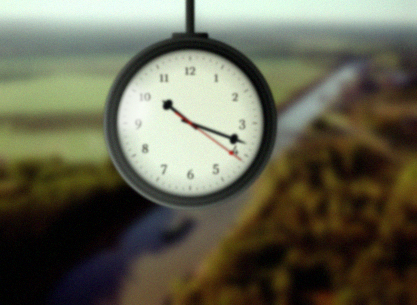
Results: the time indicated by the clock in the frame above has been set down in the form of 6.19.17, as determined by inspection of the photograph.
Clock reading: 10.18.21
